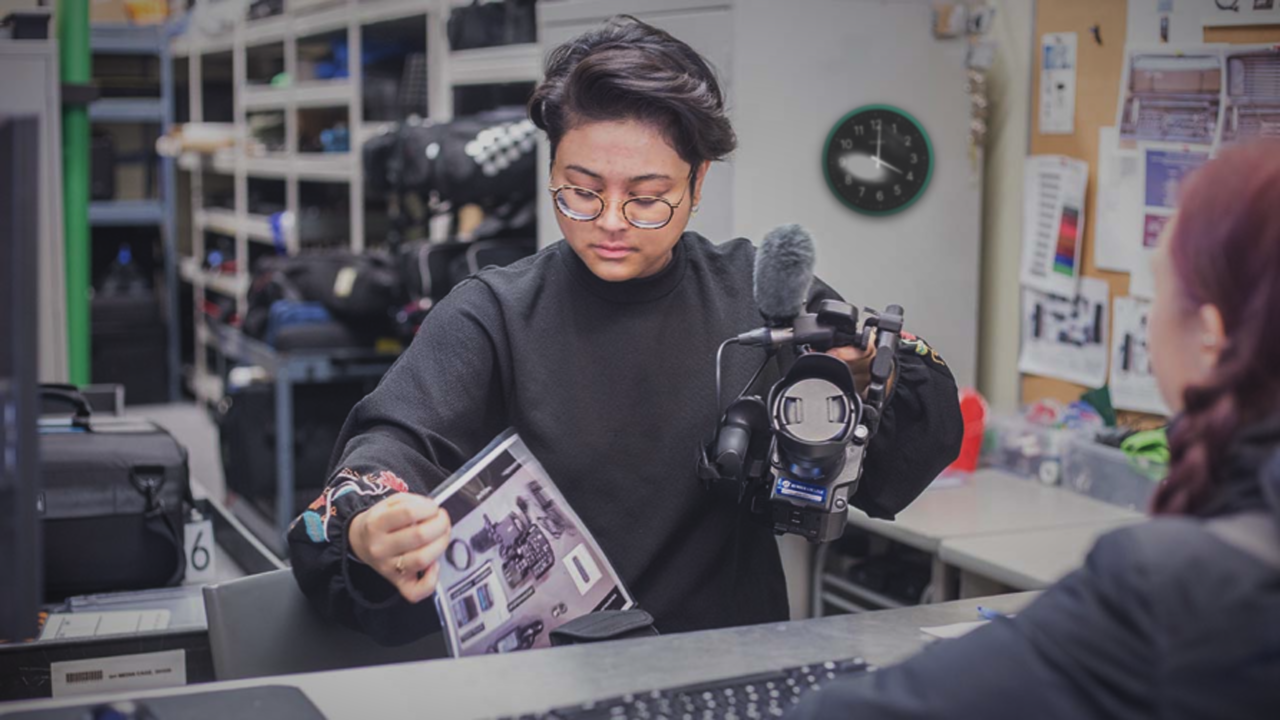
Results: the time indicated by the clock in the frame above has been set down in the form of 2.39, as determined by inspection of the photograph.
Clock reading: 4.01
